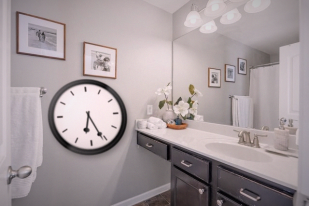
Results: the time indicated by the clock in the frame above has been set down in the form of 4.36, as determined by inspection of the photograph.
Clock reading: 6.26
